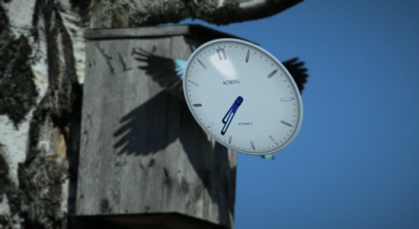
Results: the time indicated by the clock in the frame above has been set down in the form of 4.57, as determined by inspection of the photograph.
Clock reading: 7.37
